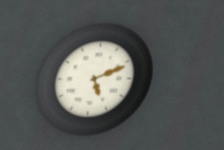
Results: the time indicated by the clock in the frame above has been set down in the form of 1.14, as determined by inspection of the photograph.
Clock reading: 5.11
